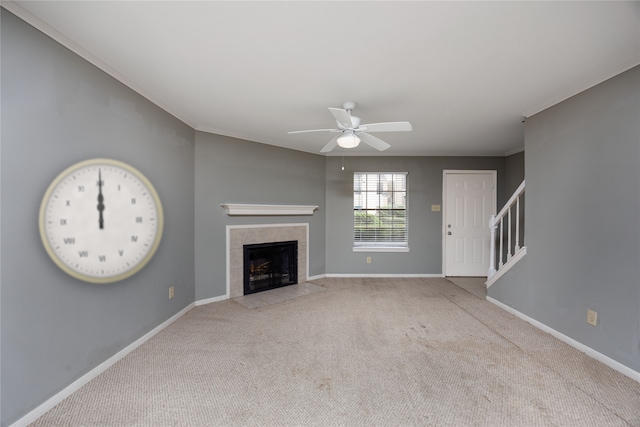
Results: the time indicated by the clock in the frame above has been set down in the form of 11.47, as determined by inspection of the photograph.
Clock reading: 12.00
